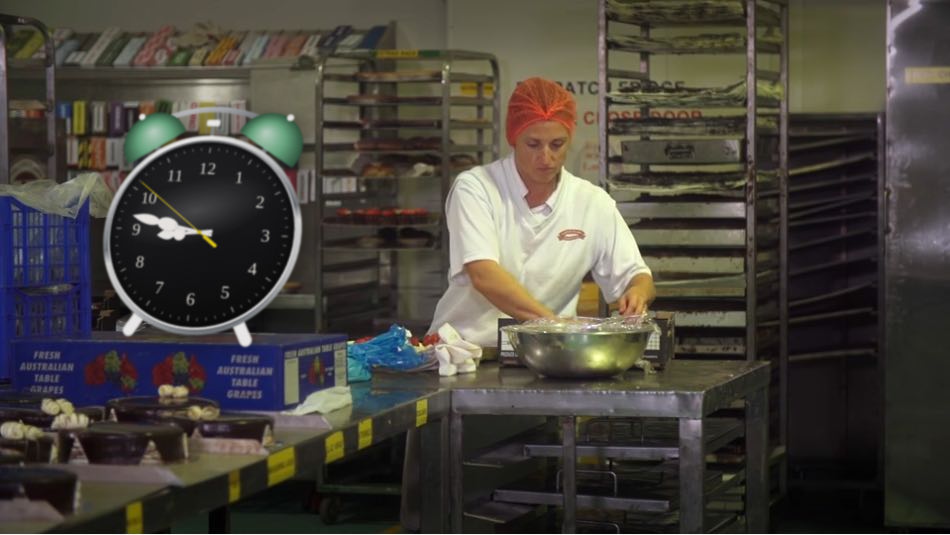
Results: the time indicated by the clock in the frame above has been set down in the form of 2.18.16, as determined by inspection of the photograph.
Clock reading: 8.46.51
